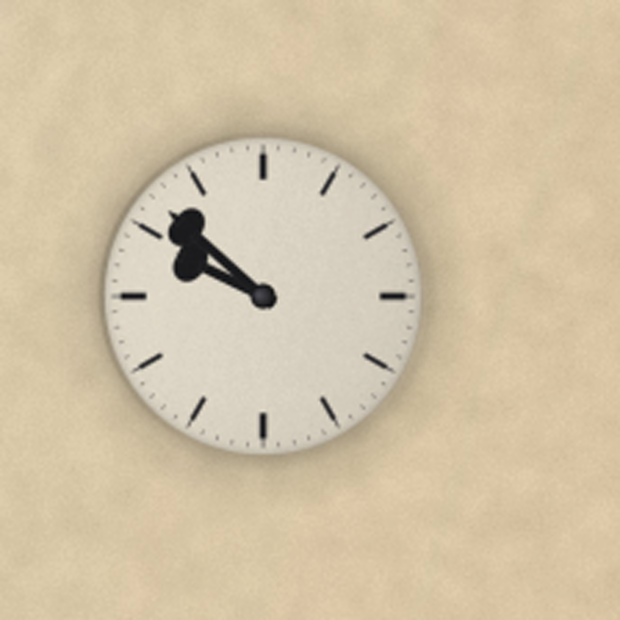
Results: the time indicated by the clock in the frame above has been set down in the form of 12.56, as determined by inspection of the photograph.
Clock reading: 9.52
